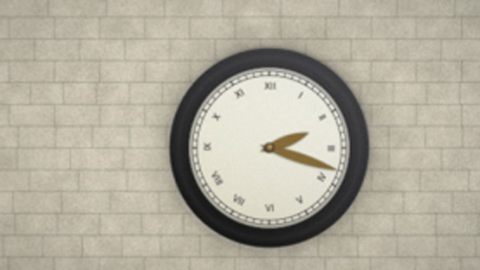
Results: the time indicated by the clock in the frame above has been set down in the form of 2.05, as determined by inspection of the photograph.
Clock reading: 2.18
